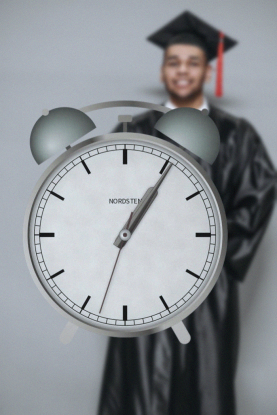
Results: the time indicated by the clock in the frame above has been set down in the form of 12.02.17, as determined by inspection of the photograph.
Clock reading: 1.05.33
